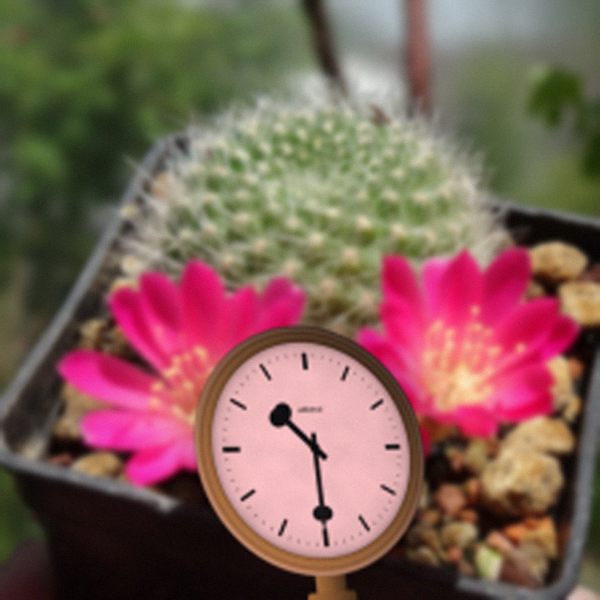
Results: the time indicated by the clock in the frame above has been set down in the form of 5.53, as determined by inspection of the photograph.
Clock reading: 10.30
